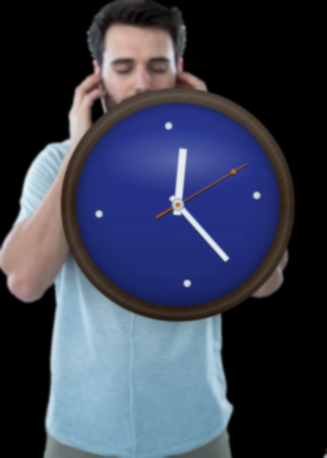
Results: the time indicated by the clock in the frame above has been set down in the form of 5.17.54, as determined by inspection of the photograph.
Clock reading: 12.24.11
